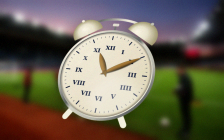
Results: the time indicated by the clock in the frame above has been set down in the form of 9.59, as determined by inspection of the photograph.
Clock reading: 11.10
